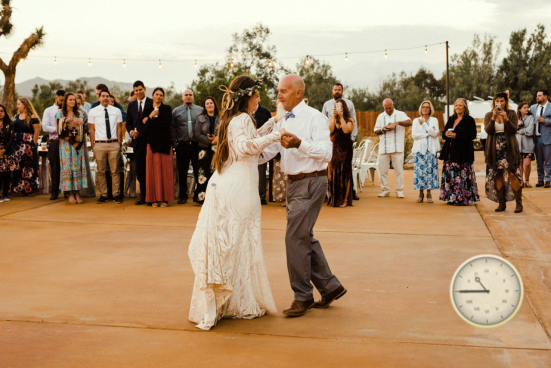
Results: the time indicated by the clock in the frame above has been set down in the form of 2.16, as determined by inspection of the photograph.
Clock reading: 10.45
